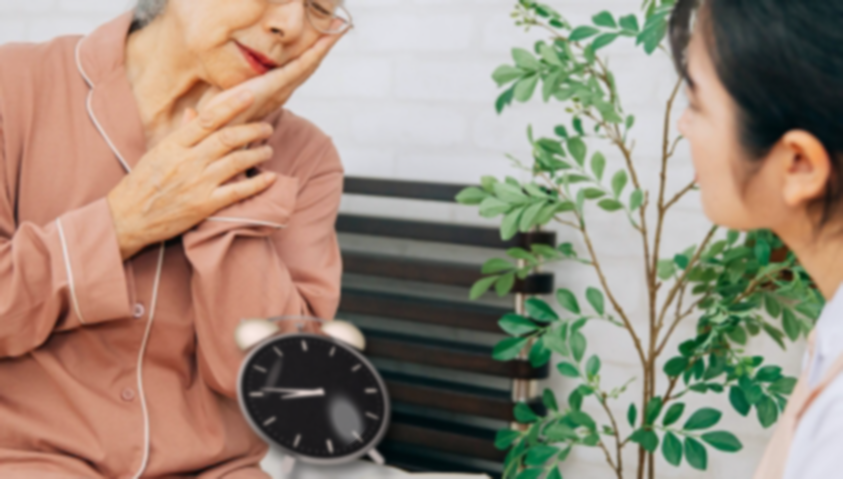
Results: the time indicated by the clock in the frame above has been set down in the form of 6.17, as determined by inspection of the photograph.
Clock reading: 8.46
